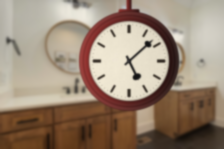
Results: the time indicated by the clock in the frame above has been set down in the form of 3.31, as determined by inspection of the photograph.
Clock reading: 5.08
